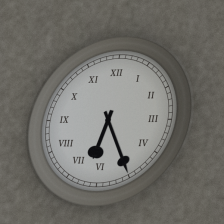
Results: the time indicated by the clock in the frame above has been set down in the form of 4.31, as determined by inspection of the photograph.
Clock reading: 6.25
